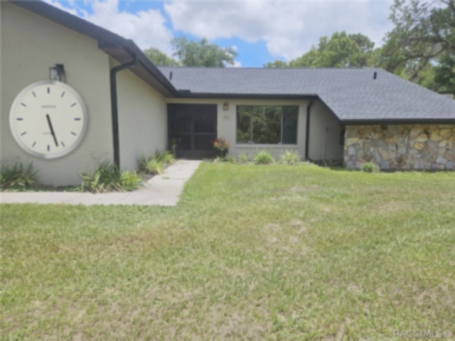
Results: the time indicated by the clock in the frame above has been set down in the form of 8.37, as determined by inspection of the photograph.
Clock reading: 5.27
